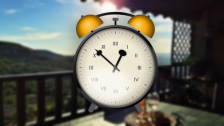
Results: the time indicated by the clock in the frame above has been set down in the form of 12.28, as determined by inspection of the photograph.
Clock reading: 12.52
